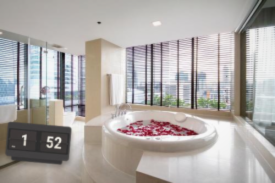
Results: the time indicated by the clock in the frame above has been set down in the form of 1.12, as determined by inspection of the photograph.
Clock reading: 1.52
